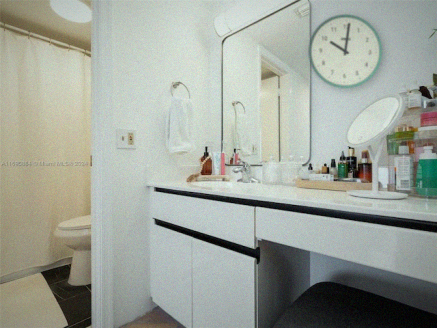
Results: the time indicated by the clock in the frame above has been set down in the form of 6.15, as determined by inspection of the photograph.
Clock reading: 10.01
